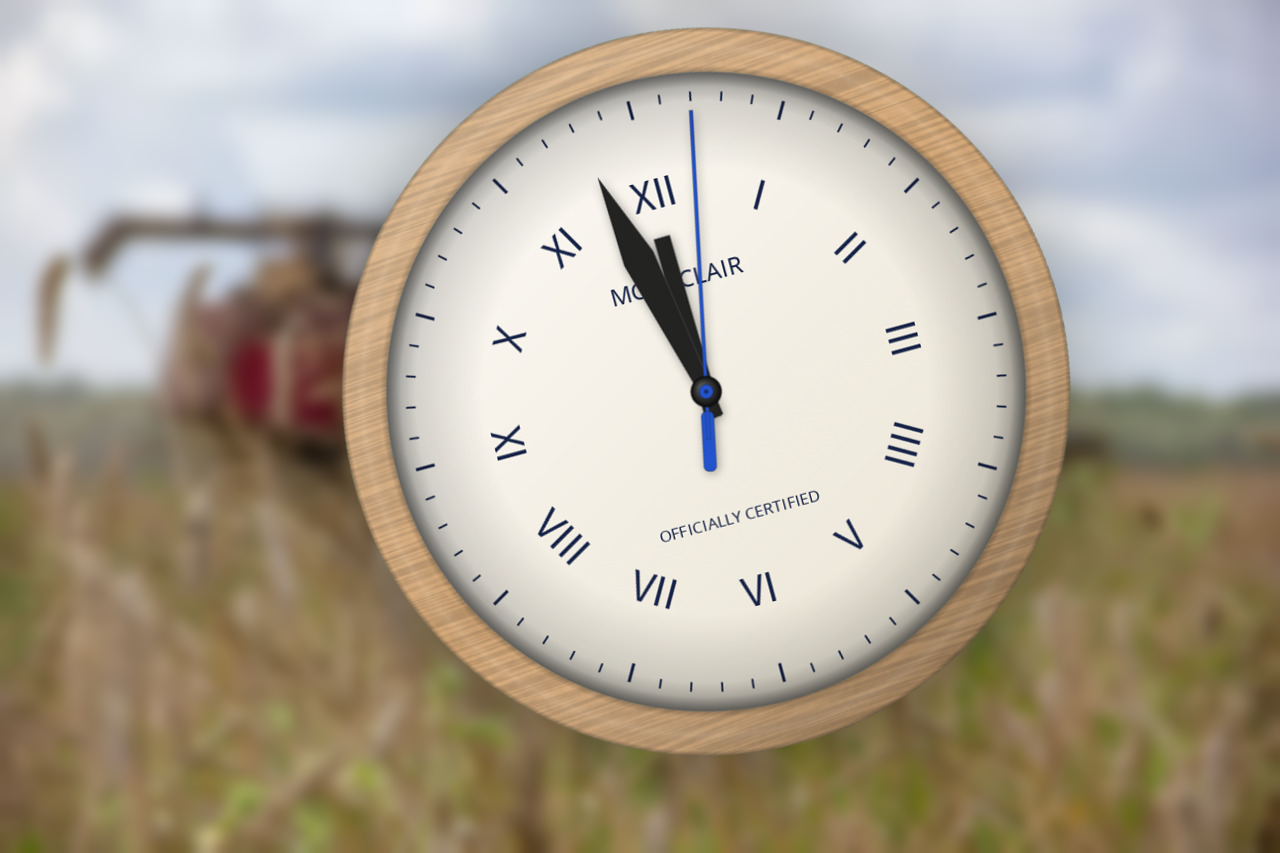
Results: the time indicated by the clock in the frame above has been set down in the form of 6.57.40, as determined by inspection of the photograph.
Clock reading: 11.58.02
